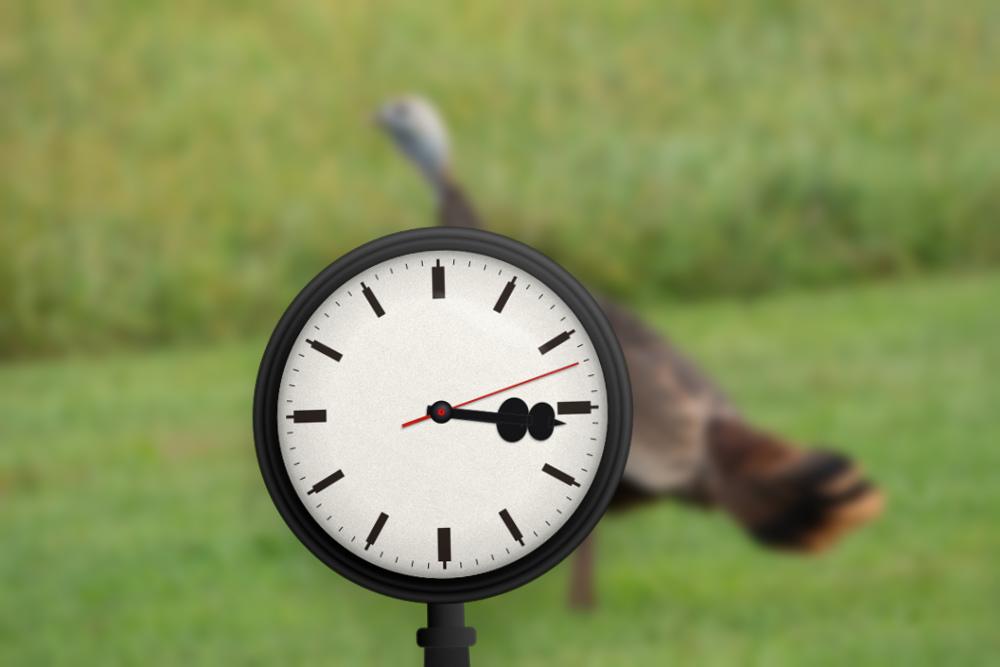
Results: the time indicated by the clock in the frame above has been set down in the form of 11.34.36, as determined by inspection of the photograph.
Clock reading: 3.16.12
